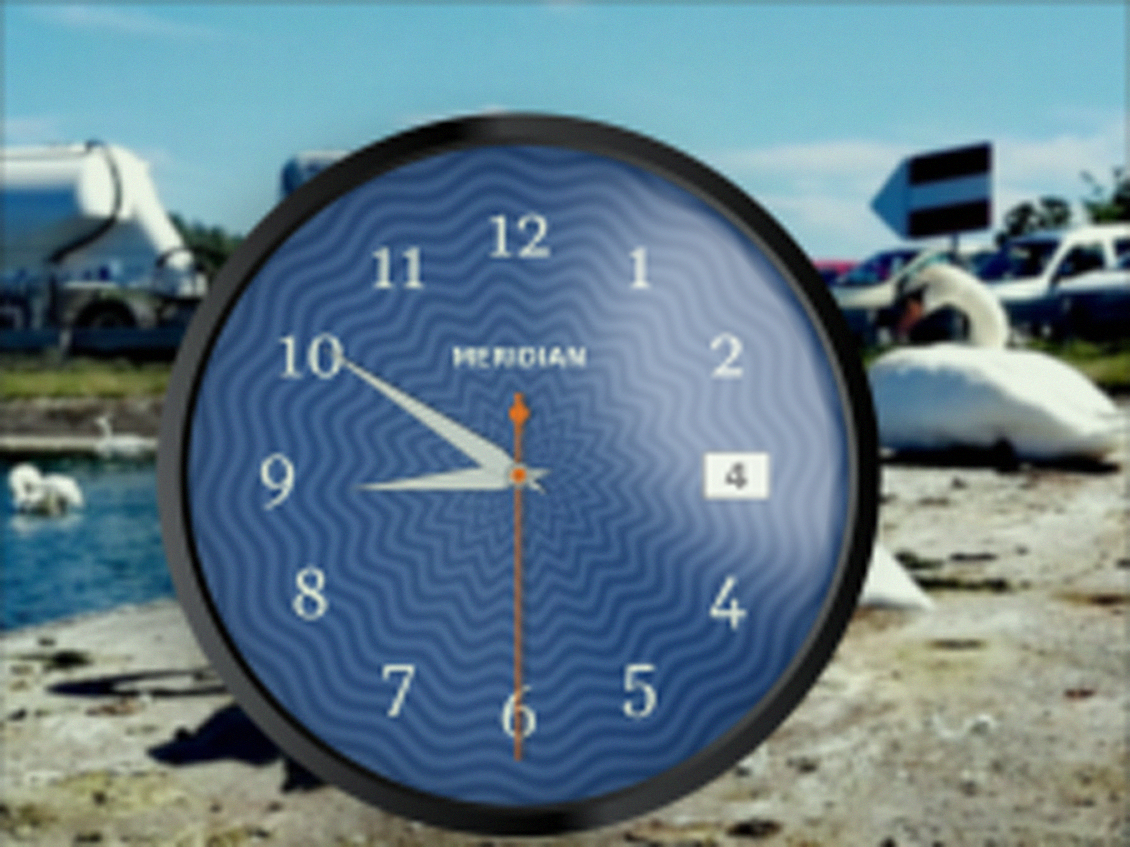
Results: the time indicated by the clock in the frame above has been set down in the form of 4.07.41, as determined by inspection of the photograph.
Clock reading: 8.50.30
